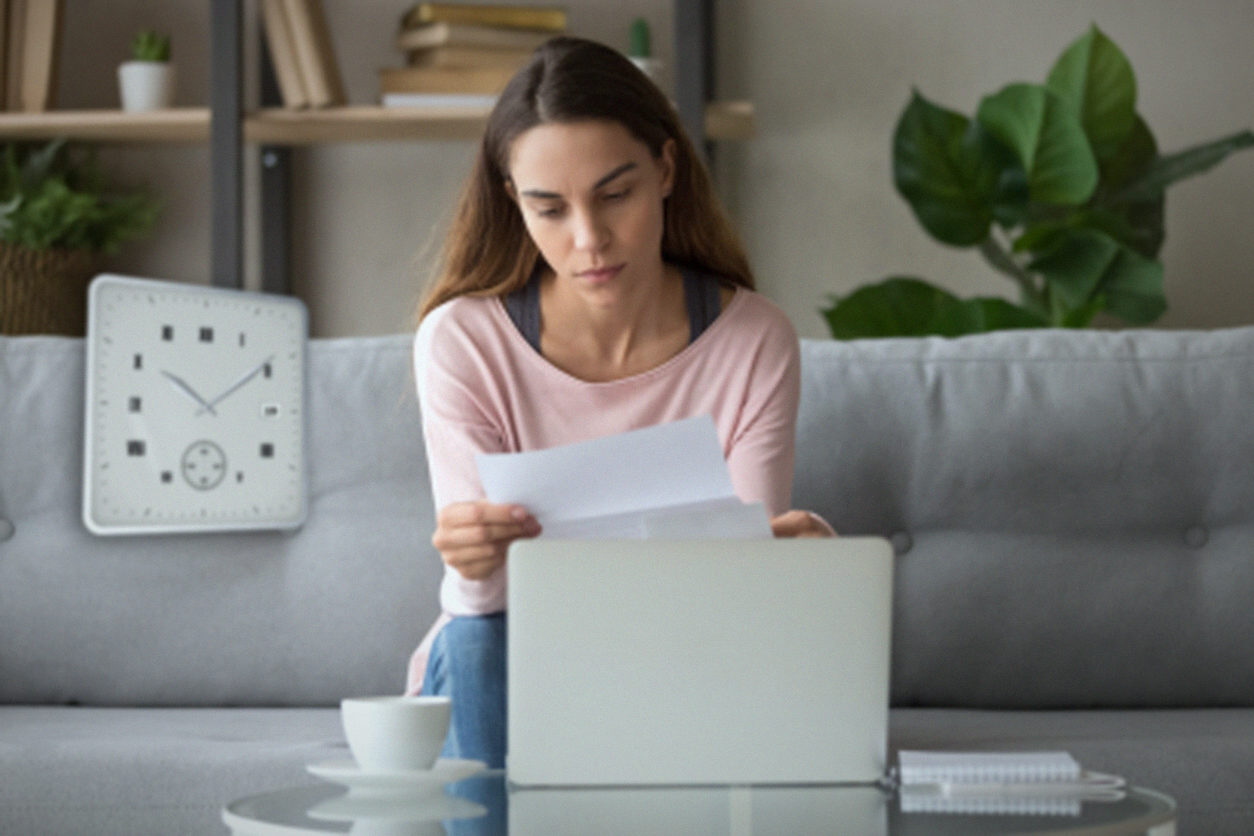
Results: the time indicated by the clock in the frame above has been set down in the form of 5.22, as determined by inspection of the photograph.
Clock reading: 10.09
